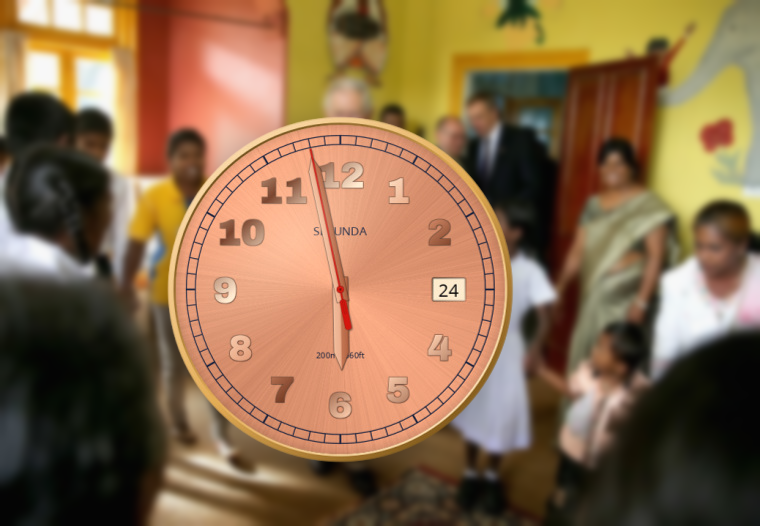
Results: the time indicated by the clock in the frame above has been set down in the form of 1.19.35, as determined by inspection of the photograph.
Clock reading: 5.57.58
